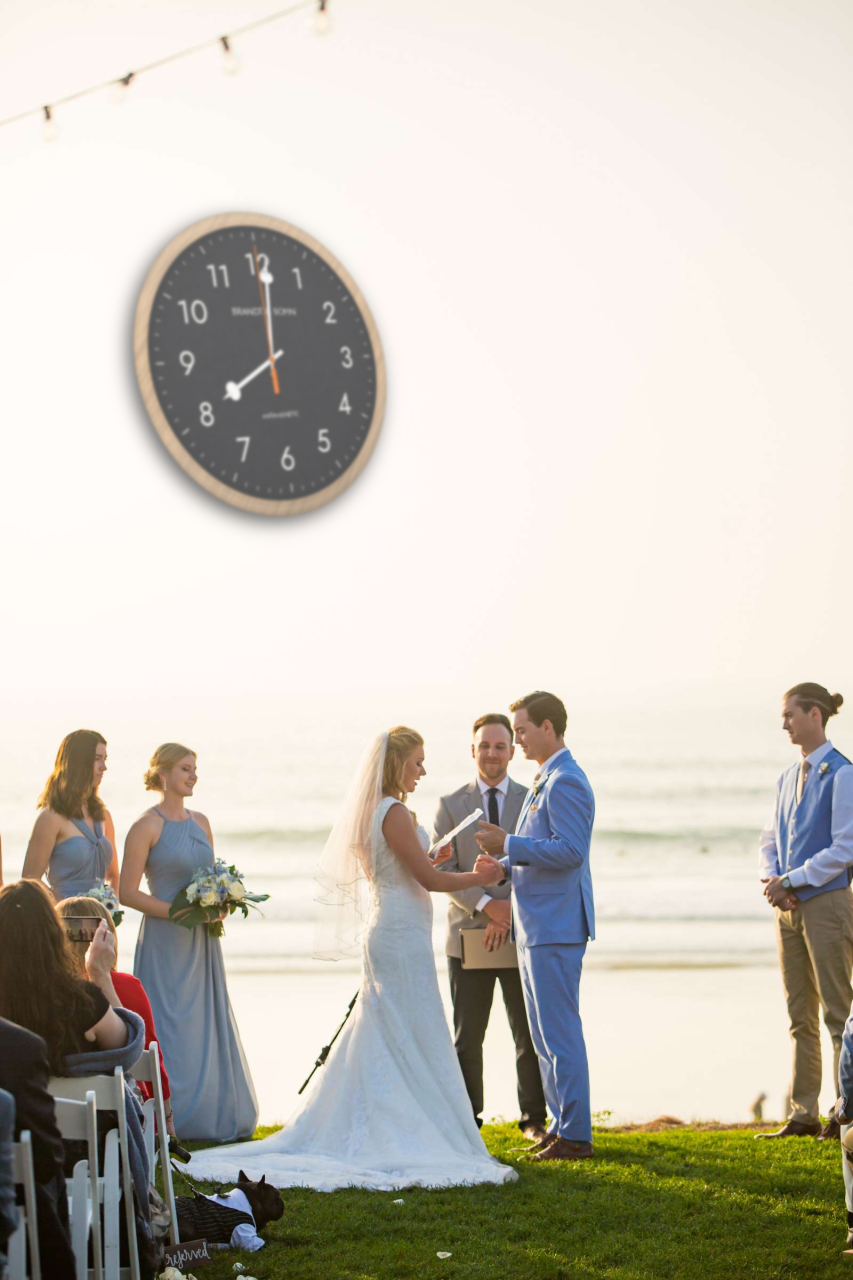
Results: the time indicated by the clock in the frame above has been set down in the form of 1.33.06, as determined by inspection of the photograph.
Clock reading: 8.01.00
